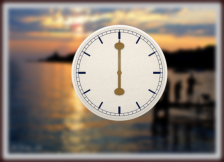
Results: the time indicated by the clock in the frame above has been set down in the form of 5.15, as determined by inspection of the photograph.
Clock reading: 6.00
